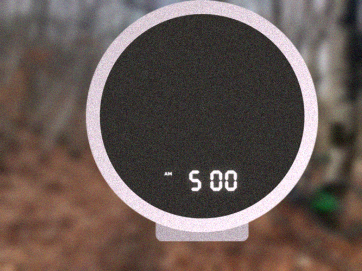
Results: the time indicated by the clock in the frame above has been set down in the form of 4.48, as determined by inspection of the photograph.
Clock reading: 5.00
